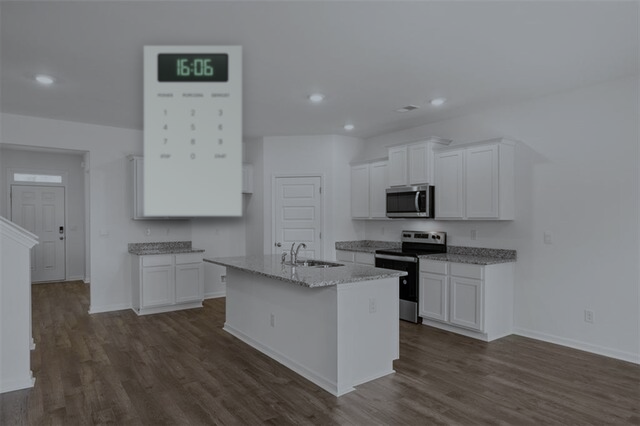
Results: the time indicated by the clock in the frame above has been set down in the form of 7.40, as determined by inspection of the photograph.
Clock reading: 16.06
